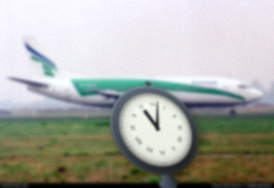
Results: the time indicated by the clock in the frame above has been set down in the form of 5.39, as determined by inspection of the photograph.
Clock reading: 11.02
